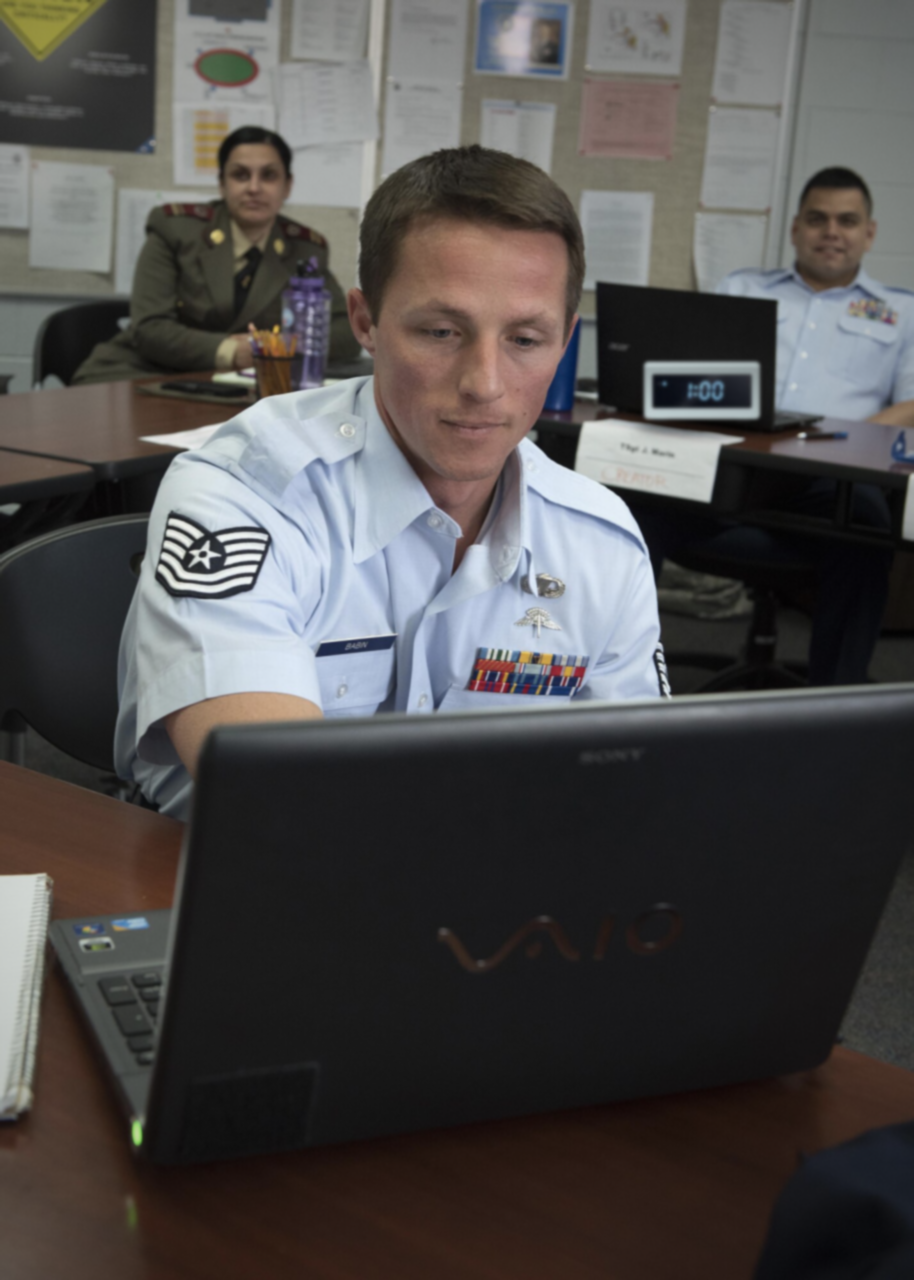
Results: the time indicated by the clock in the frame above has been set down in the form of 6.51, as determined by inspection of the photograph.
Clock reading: 1.00
